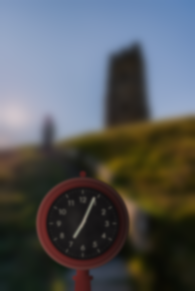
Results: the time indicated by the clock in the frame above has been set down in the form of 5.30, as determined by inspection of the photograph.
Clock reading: 7.04
